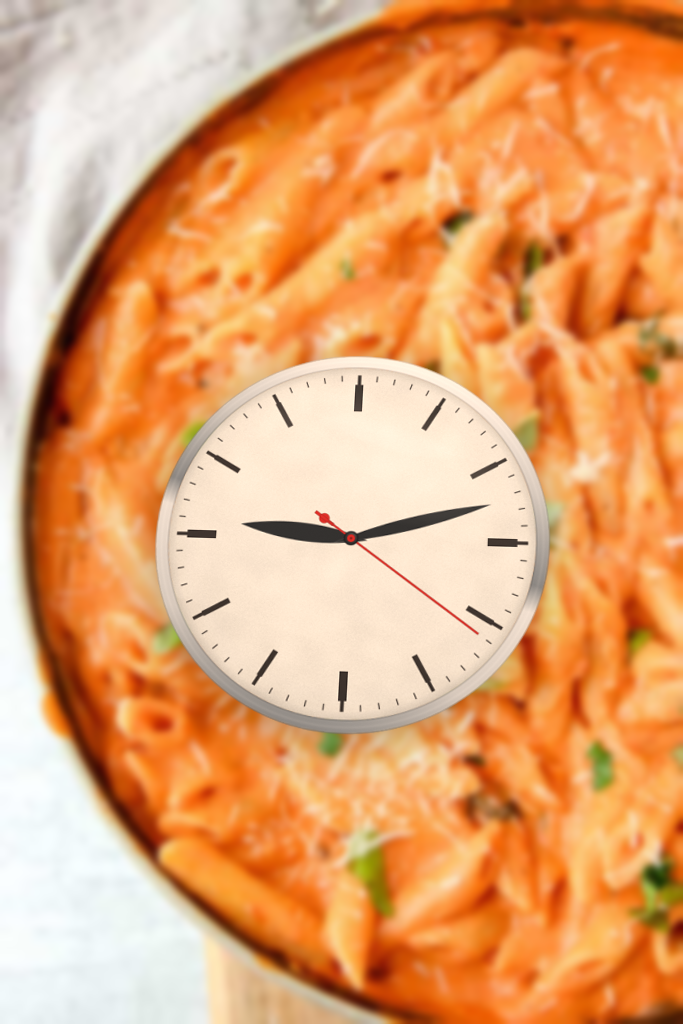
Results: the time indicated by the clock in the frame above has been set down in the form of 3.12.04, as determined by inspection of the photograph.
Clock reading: 9.12.21
